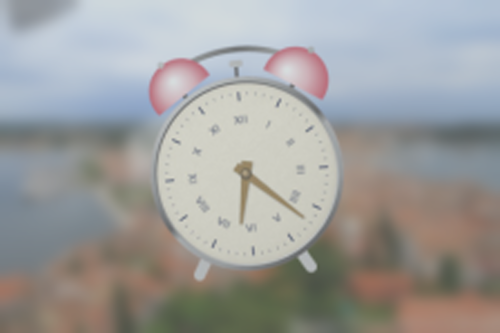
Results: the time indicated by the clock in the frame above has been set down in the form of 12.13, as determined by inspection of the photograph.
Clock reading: 6.22
